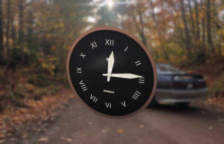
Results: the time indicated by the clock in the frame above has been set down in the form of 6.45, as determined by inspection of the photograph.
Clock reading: 12.14
